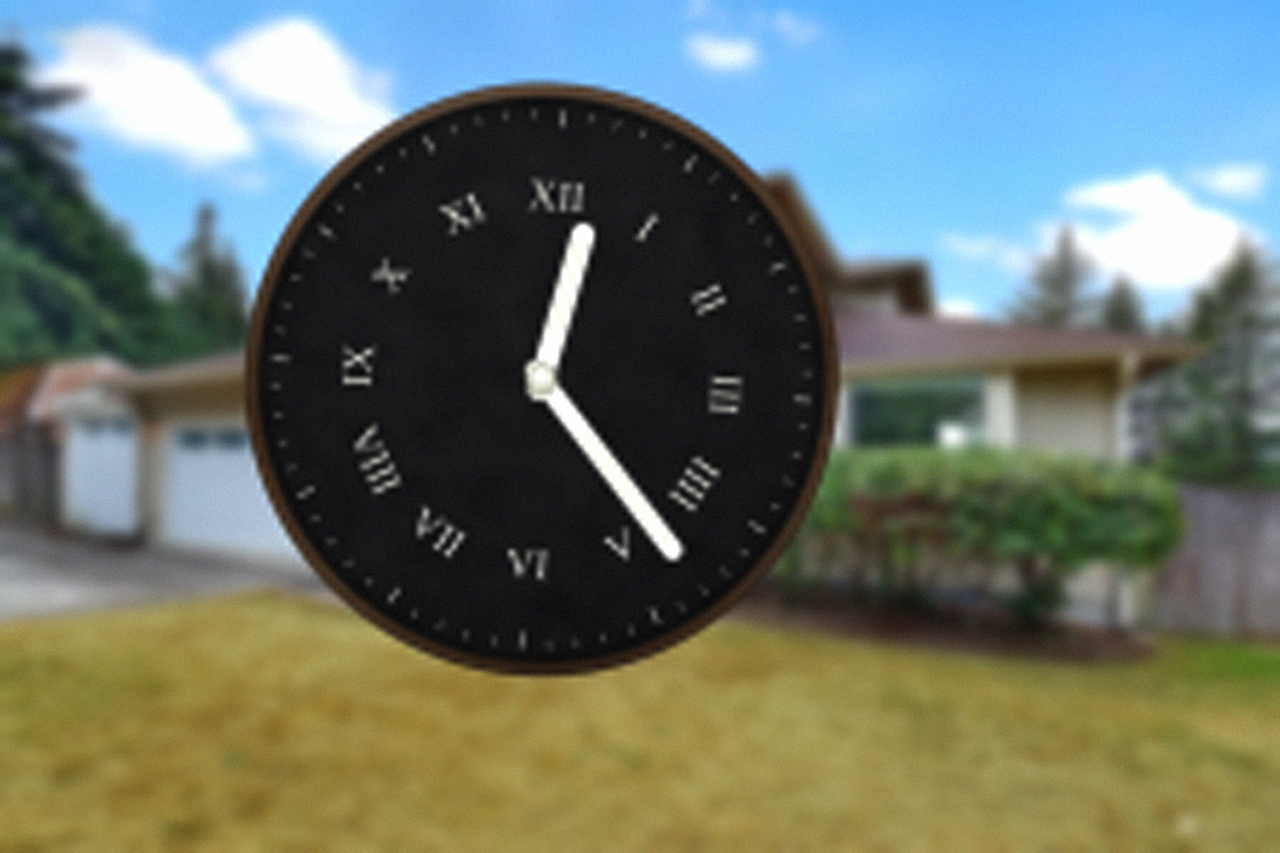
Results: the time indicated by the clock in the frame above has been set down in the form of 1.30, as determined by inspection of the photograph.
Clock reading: 12.23
